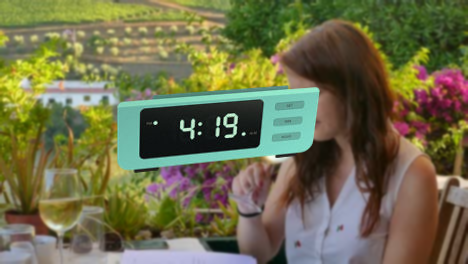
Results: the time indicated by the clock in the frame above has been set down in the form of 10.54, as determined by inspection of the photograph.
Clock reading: 4.19
